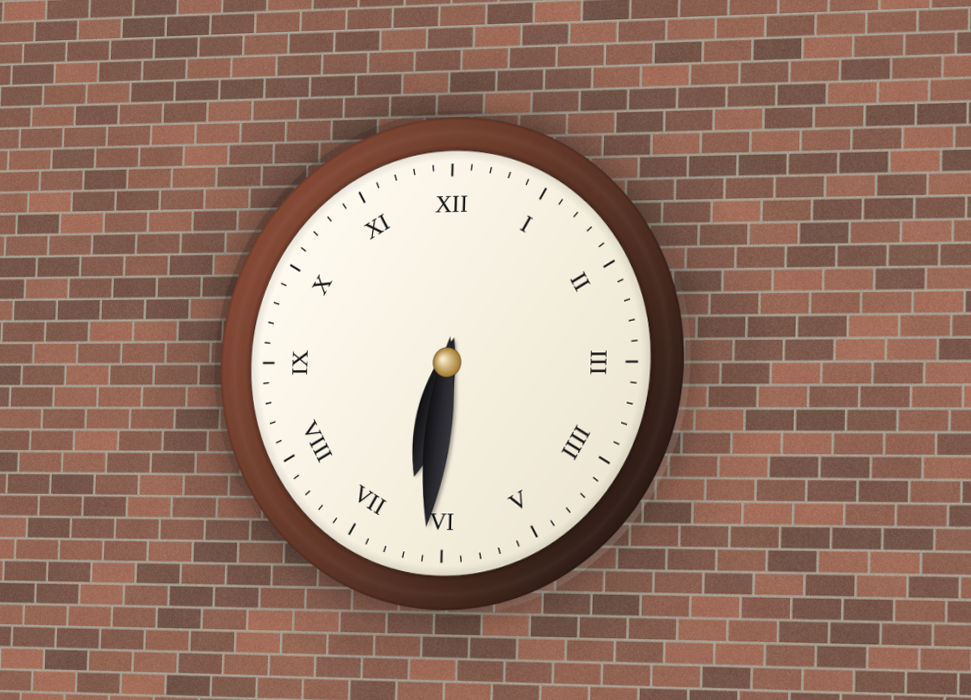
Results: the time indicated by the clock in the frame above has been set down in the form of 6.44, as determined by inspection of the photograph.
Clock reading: 6.31
